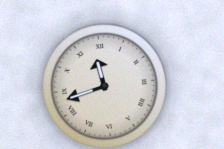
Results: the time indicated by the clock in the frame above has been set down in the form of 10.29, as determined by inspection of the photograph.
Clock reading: 11.43
